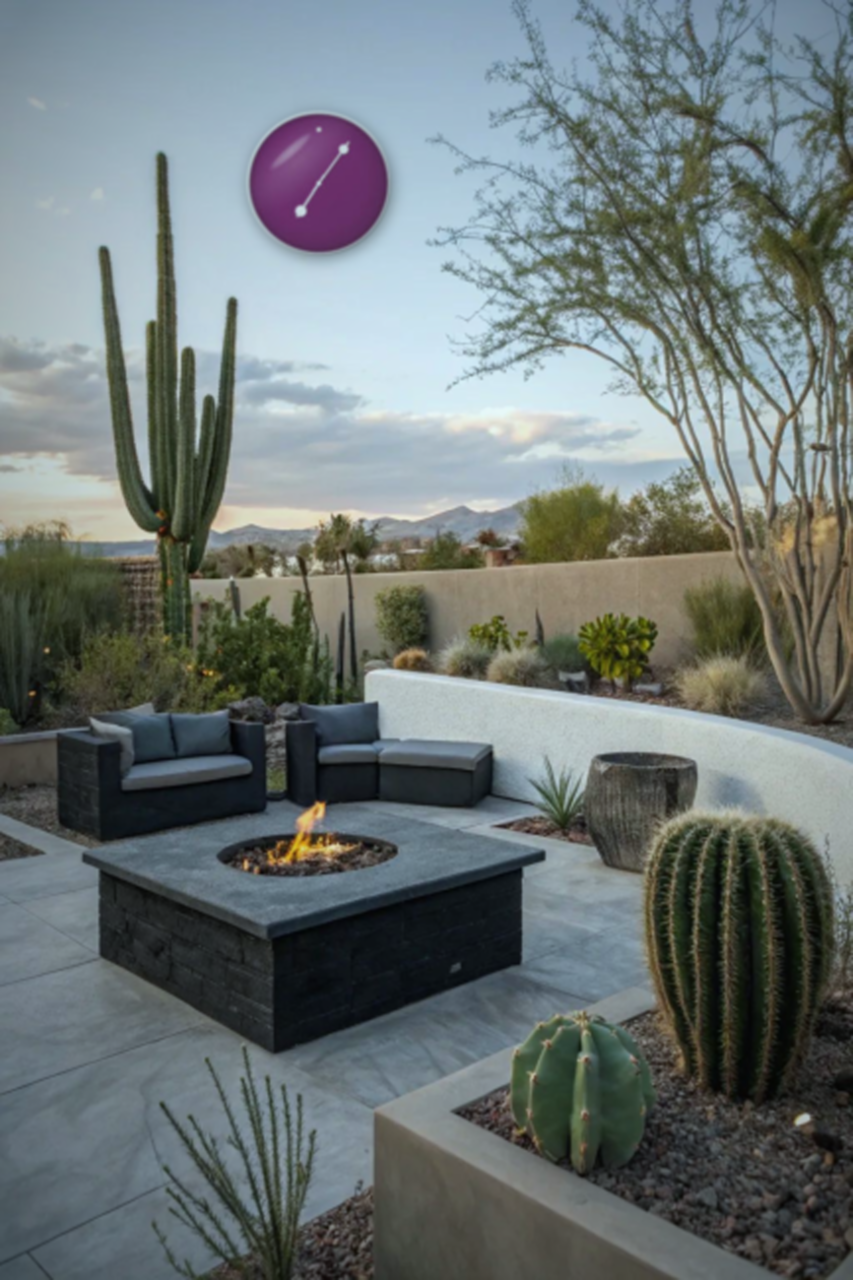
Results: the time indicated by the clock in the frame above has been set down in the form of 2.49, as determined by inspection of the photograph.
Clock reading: 7.06
